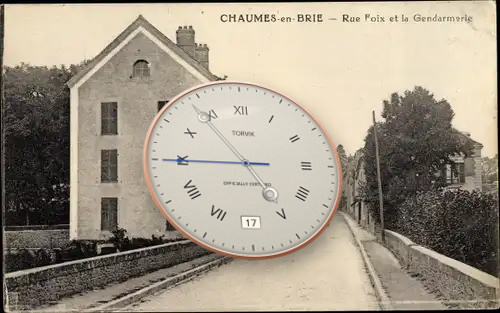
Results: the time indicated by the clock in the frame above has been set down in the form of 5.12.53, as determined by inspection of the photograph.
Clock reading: 4.53.45
